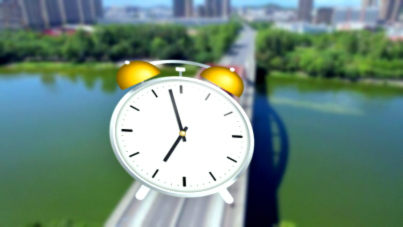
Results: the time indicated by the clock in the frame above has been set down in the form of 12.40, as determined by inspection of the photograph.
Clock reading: 6.58
